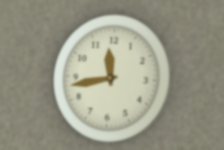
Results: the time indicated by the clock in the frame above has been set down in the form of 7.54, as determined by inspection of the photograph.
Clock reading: 11.43
